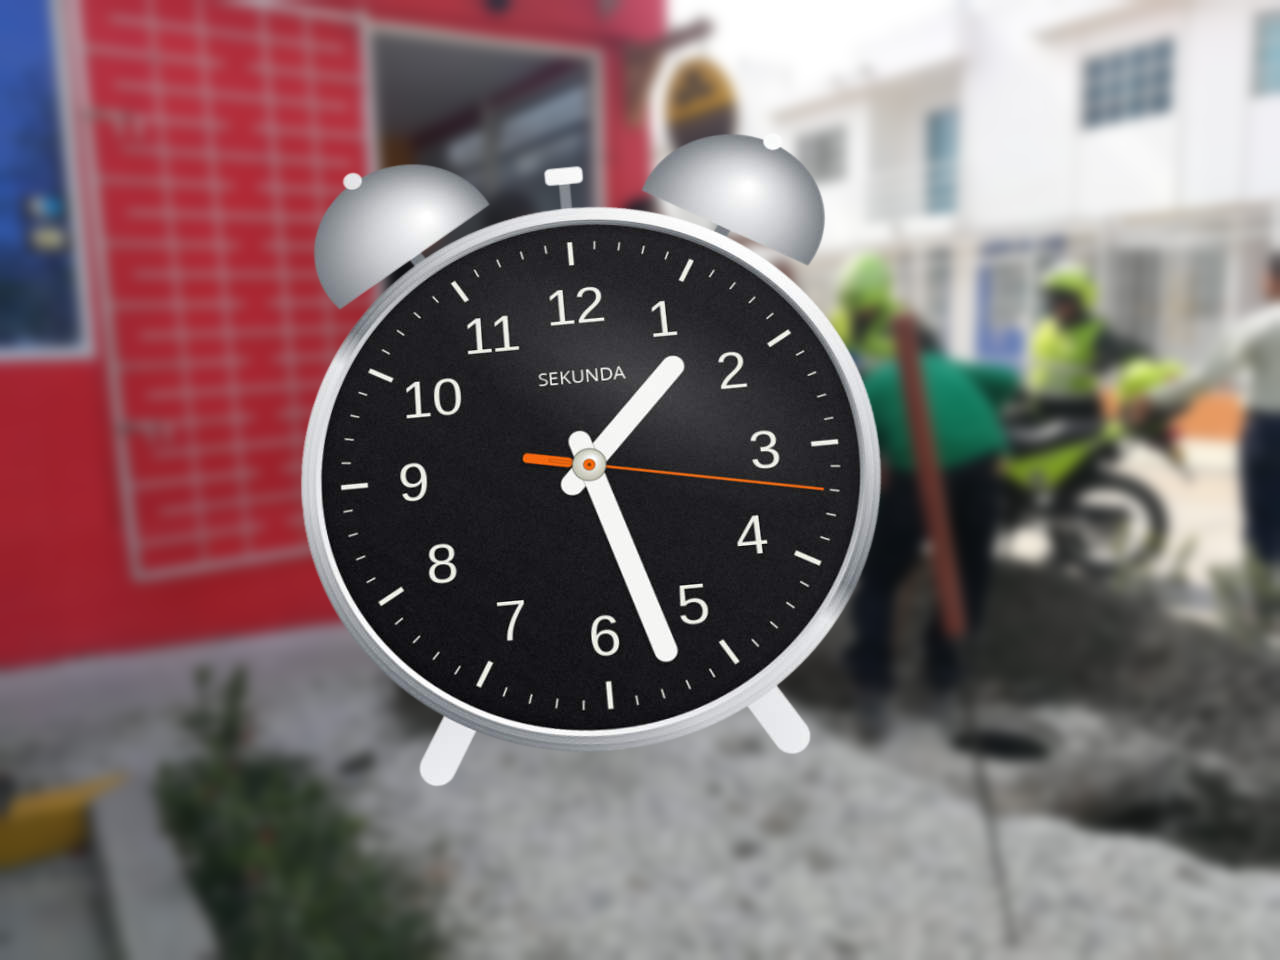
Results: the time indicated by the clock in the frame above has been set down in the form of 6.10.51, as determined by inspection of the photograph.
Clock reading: 1.27.17
